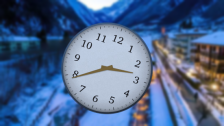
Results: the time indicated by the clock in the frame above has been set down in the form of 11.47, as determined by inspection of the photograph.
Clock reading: 2.39
